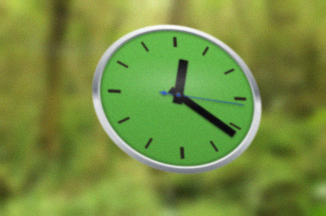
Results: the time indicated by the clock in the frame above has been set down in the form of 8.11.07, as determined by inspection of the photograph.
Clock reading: 12.21.16
